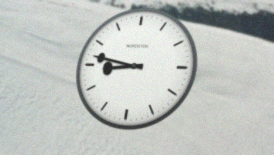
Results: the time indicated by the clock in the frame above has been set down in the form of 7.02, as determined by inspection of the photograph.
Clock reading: 8.47
